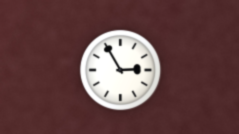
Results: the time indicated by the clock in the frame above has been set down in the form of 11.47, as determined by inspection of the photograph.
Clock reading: 2.55
